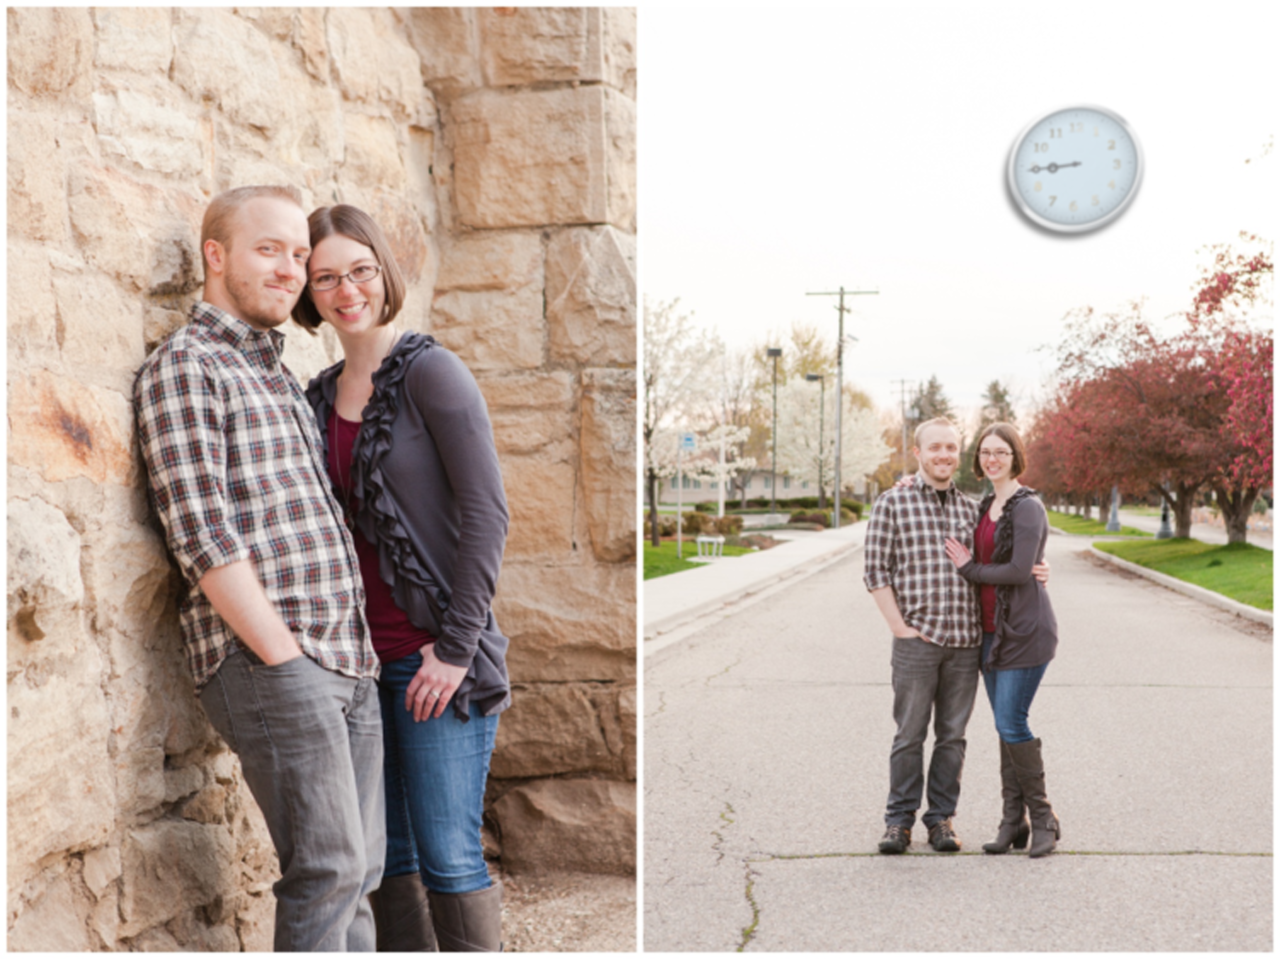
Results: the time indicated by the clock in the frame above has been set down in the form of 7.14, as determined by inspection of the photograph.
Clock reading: 8.44
